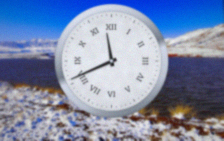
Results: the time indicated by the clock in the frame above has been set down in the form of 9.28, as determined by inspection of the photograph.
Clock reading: 11.41
